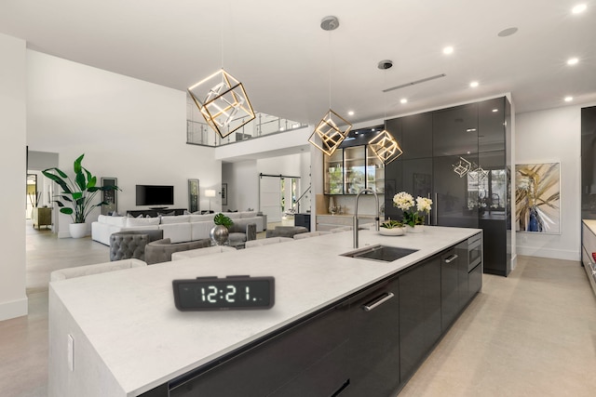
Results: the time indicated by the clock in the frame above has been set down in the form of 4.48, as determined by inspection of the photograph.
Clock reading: 12.21
